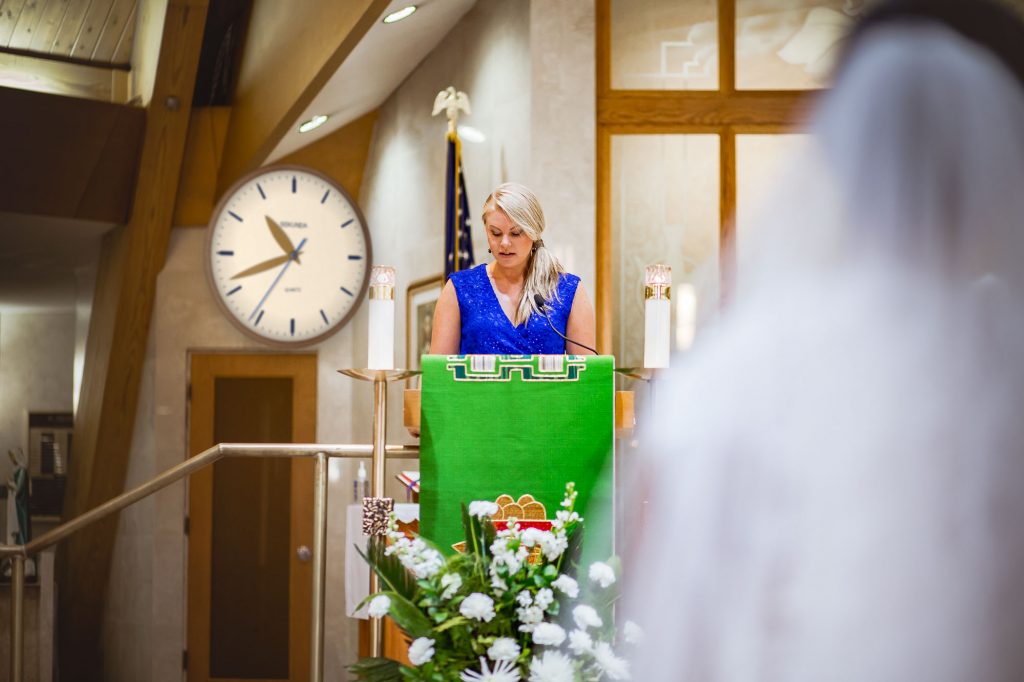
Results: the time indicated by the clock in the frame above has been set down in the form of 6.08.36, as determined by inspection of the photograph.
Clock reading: 10.41.36
